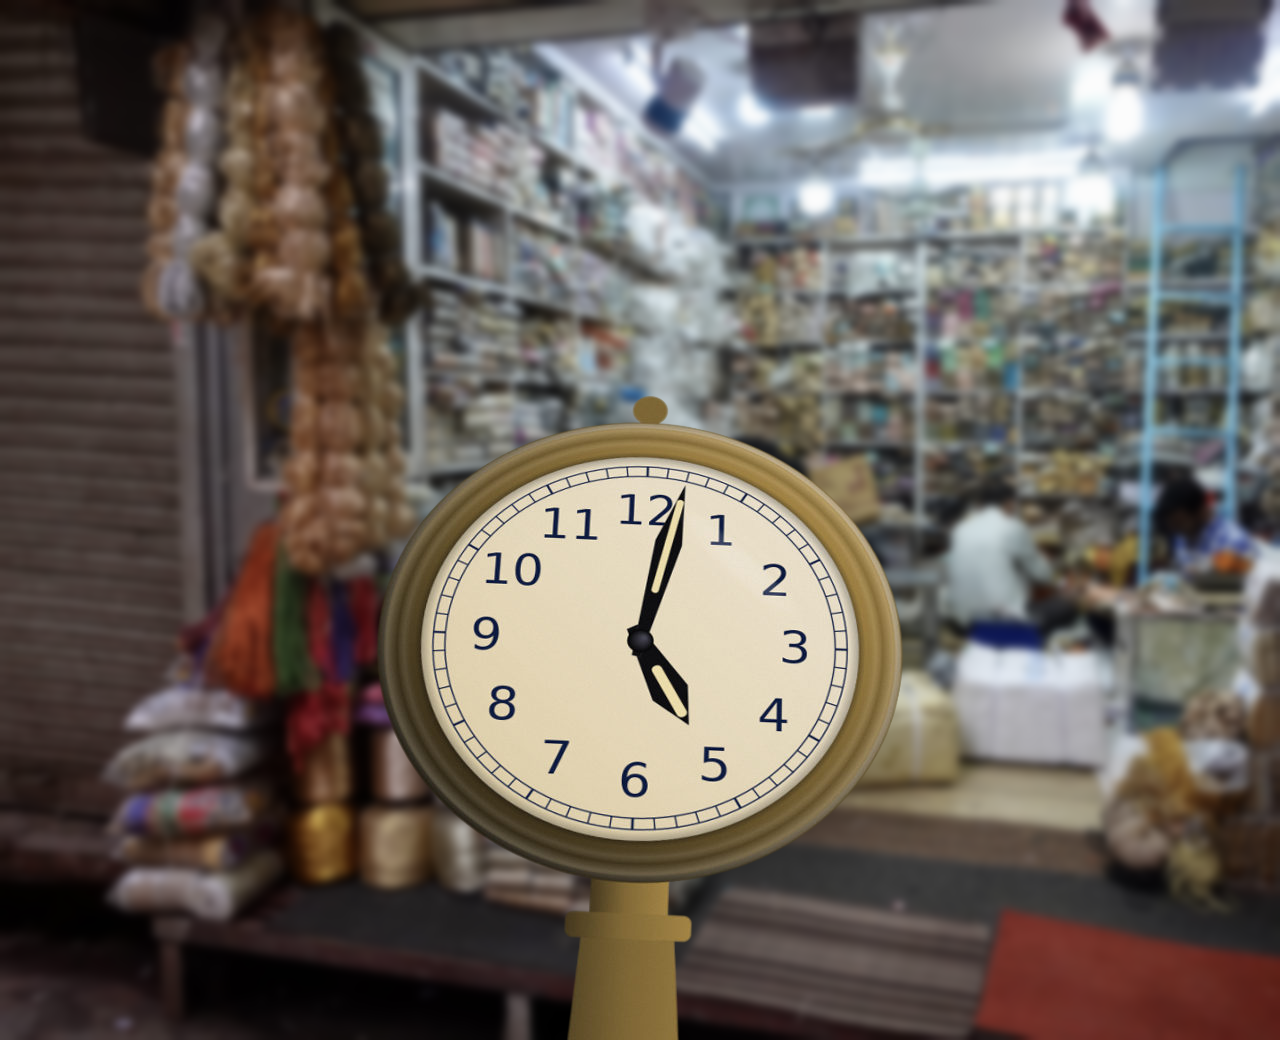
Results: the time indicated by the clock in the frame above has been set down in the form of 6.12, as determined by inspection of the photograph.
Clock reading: 5.02
